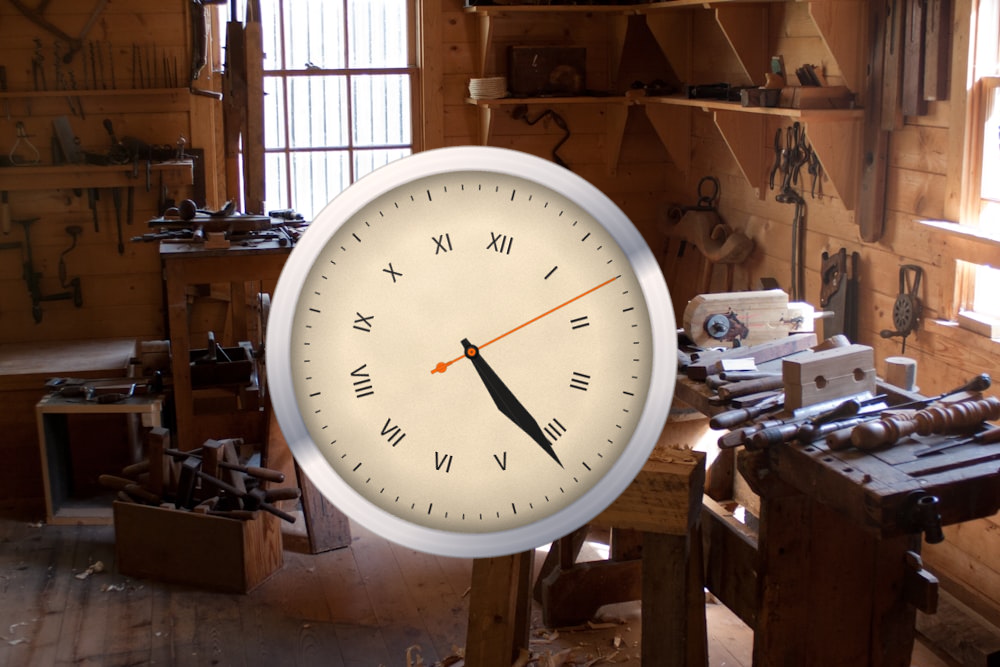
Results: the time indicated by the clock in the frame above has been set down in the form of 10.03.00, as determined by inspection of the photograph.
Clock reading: 4.21.08
